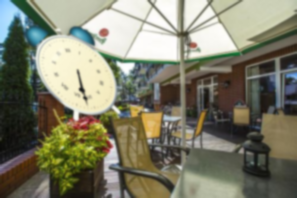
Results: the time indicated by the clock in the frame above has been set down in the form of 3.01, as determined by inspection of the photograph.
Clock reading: 6.32
